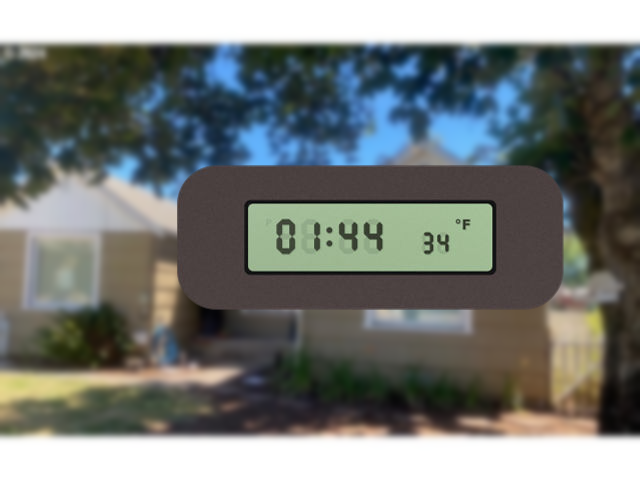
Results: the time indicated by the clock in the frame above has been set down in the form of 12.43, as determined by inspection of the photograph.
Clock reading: 1.44
